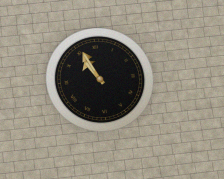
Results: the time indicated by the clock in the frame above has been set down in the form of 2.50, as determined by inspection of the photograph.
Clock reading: 10.56
